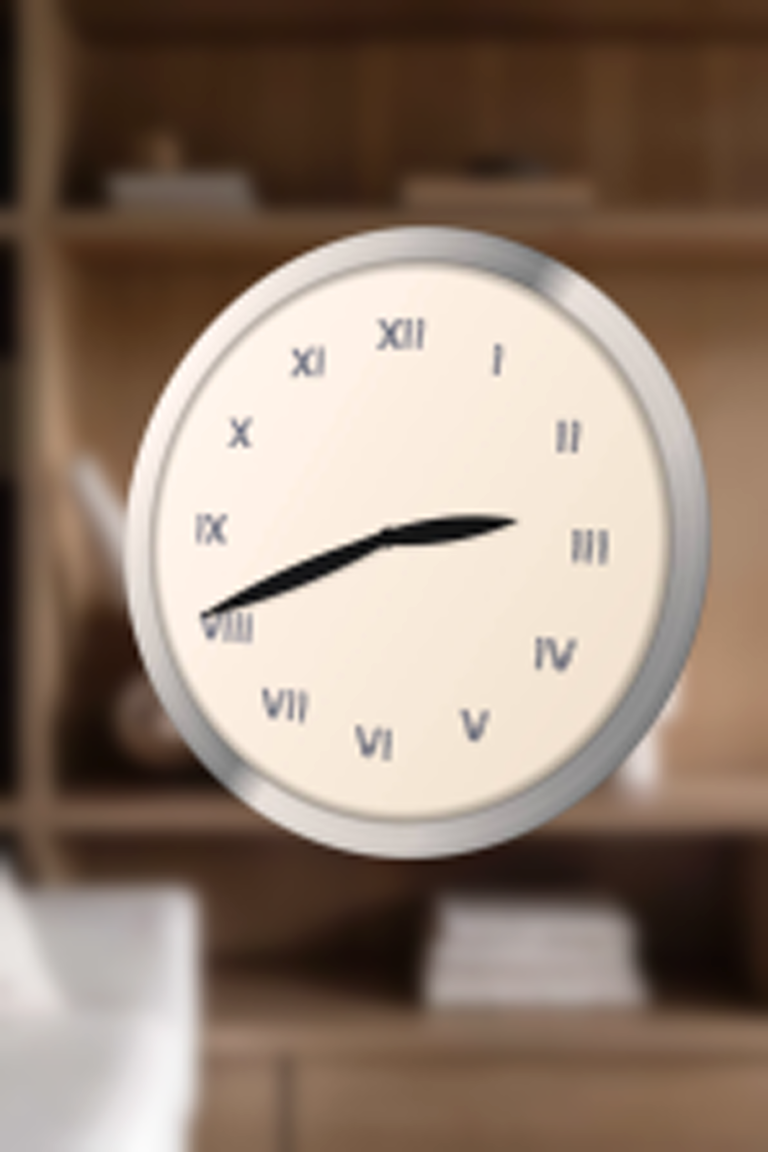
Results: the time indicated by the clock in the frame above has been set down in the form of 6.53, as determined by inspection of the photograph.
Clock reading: 2.41
